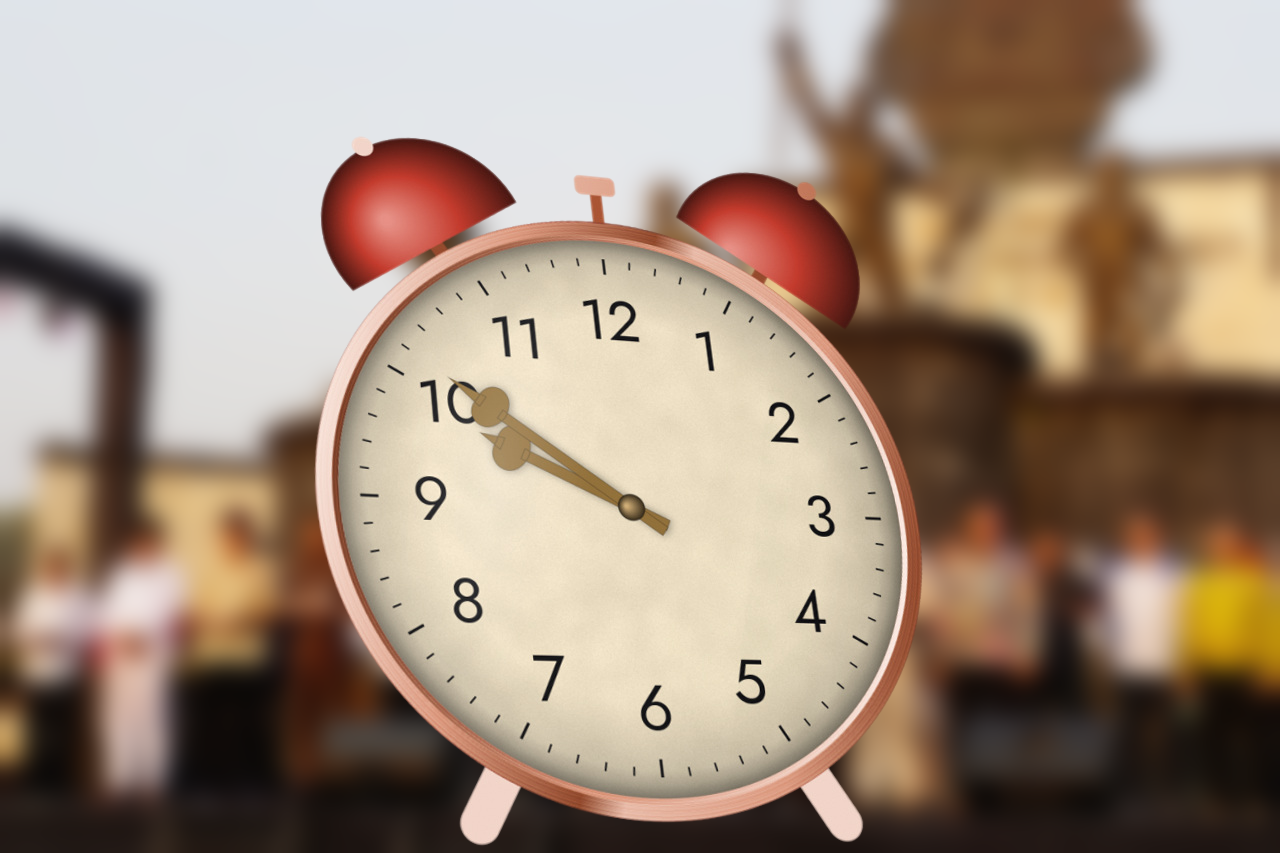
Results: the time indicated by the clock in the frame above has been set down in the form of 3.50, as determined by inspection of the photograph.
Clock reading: 9.51
